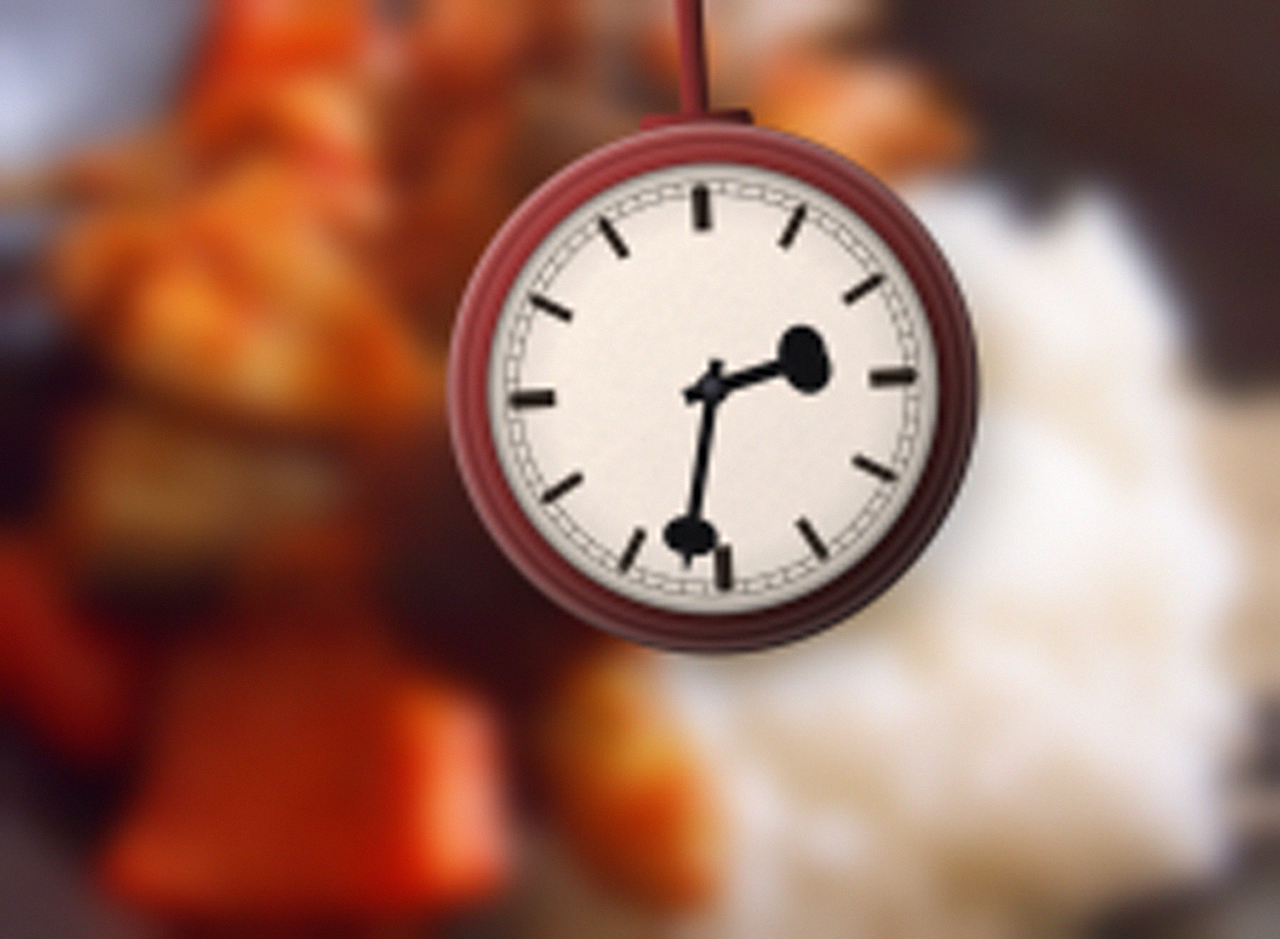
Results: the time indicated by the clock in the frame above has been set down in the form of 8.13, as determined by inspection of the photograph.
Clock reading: 2.32
